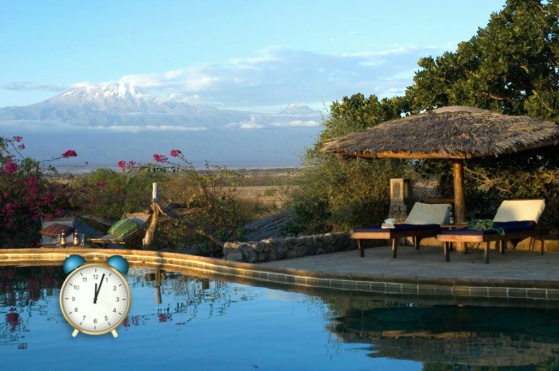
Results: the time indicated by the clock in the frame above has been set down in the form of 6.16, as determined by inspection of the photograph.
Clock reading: 12.03
